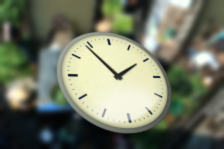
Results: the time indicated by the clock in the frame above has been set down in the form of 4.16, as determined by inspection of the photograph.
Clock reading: 1.54
